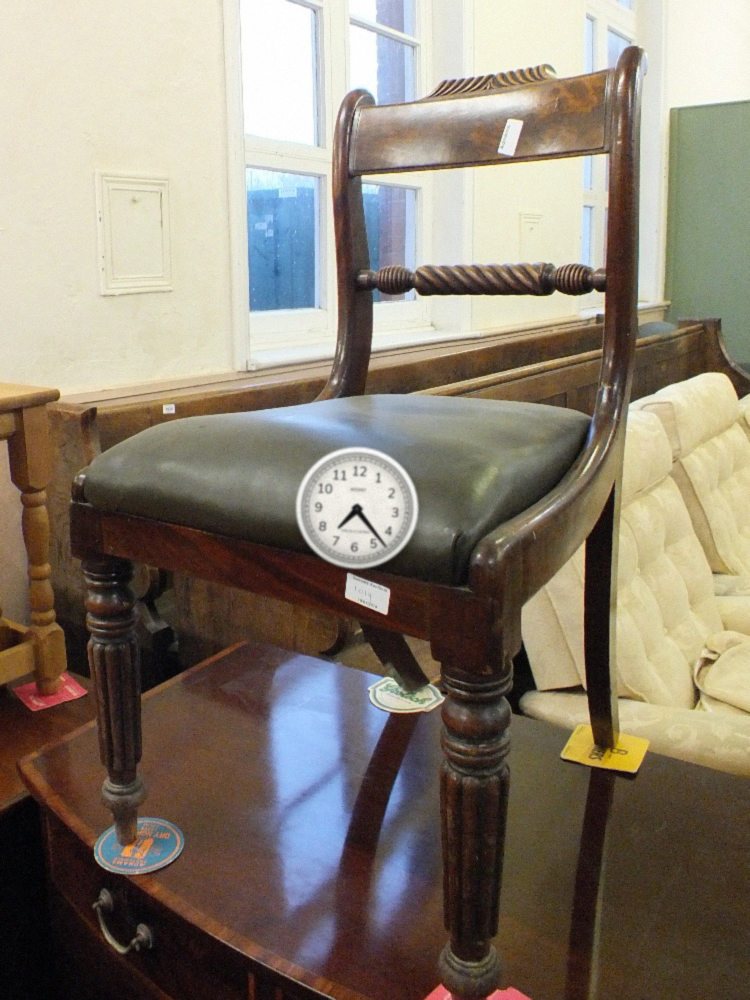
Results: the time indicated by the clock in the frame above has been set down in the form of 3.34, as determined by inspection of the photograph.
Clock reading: 7.23
